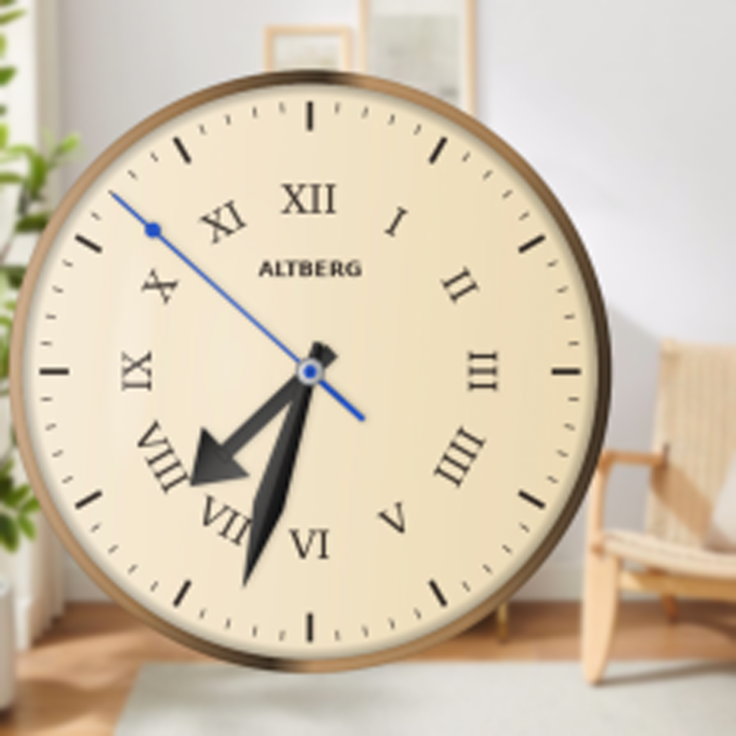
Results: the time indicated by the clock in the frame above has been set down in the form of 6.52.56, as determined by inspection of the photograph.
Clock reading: 7.32.52
